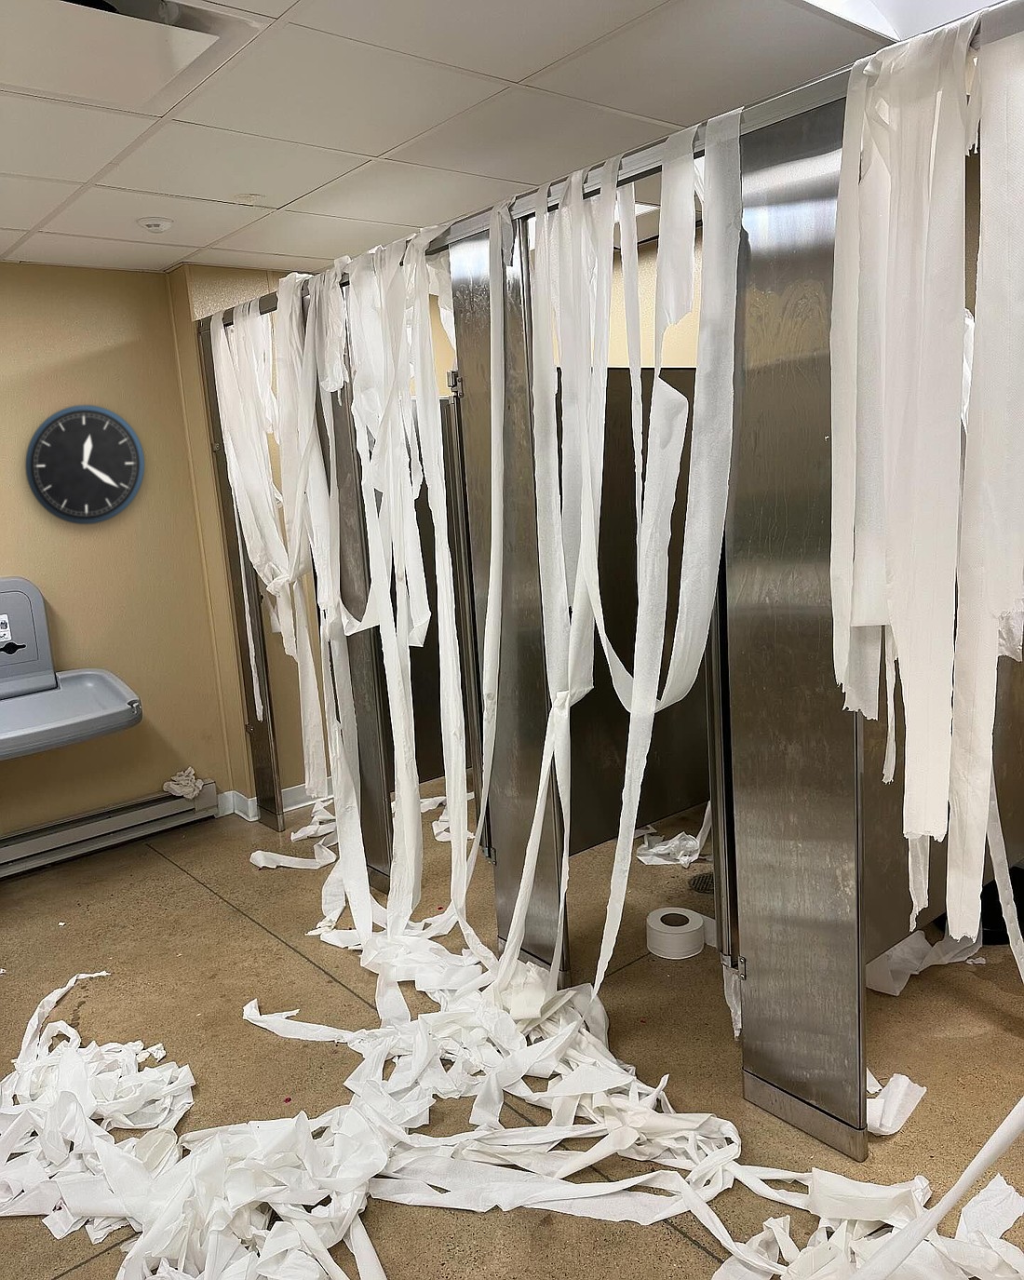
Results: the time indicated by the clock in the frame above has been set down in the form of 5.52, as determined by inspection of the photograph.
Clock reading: 12.21
